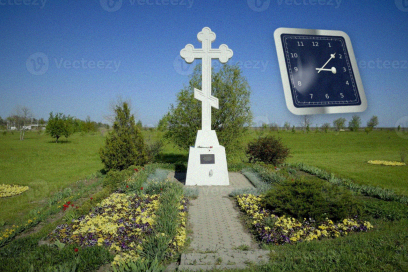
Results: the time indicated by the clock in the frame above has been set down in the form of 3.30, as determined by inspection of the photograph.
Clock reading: 3.08
